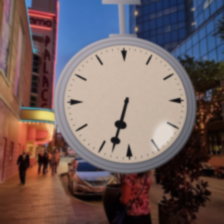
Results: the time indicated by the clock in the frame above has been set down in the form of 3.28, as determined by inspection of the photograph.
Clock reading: 6.33
